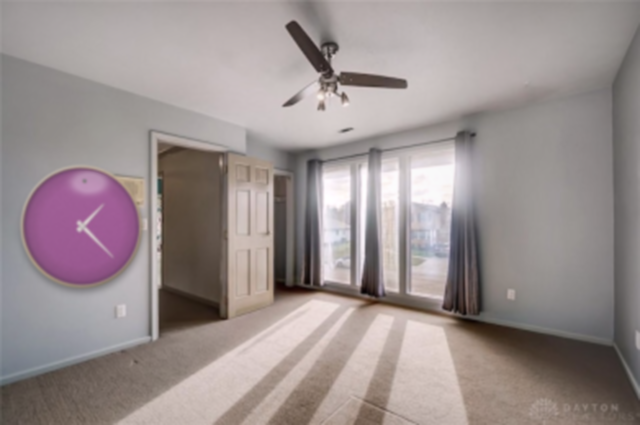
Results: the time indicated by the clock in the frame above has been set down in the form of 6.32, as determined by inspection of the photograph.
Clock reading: 1.22
